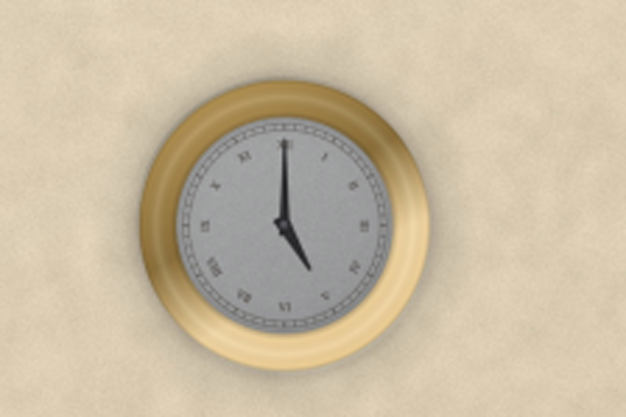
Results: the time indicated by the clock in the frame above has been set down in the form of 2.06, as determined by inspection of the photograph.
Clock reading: 5.00
